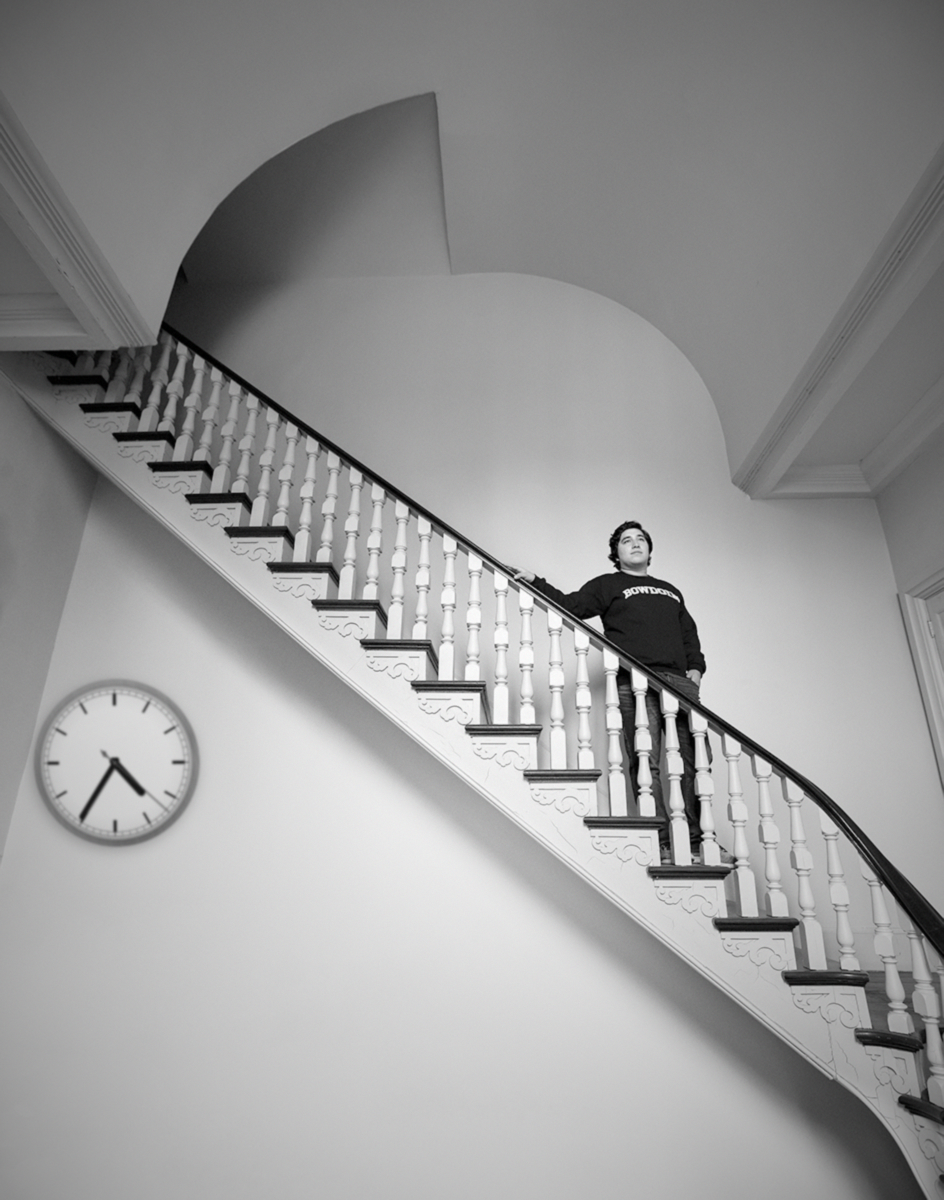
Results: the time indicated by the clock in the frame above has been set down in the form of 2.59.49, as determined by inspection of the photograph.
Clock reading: 4.35.22
